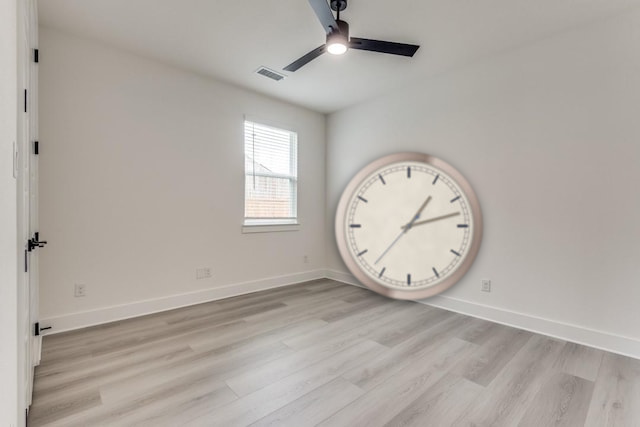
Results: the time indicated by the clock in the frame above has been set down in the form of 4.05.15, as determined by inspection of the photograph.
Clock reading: 1.12.37
